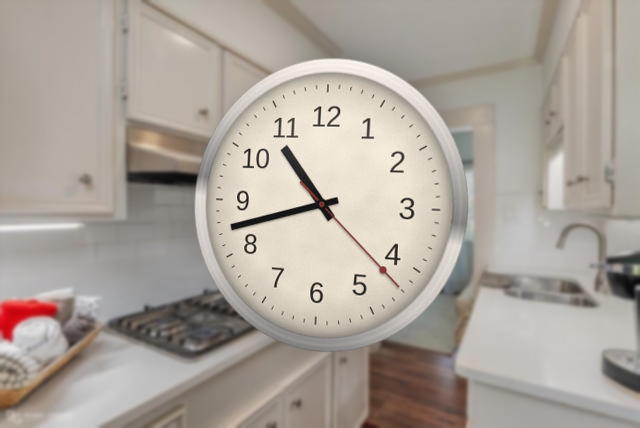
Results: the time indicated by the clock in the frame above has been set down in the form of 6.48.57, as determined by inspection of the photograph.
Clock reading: 10.42.22
